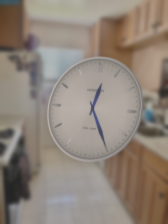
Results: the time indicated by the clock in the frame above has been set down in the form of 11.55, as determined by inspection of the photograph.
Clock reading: 12.25
